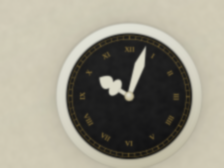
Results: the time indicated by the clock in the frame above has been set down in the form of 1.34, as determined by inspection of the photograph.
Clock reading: 10.03
